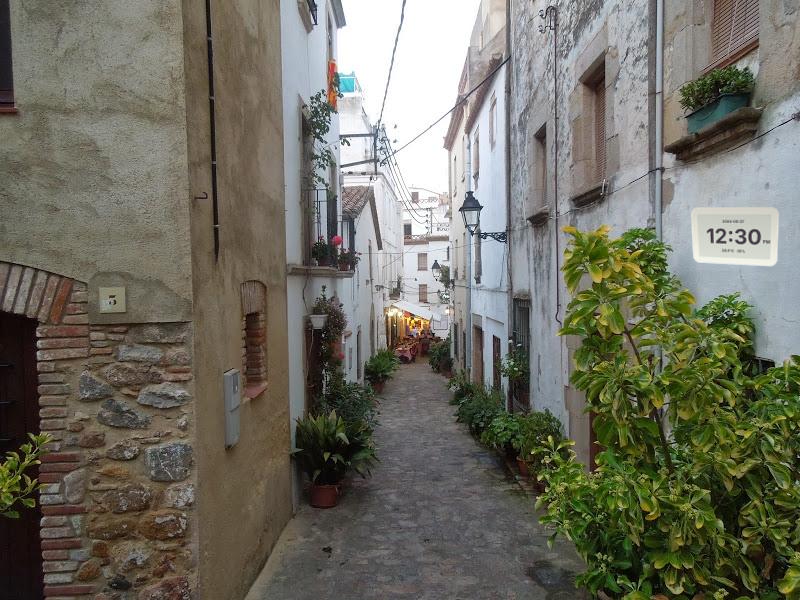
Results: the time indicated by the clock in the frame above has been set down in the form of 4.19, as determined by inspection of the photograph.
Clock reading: 12.30
